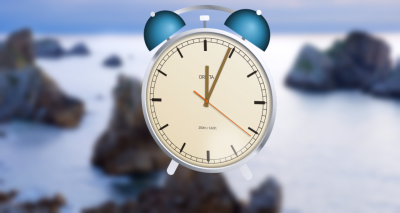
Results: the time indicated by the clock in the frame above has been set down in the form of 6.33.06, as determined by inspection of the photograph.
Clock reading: 12.04.21
